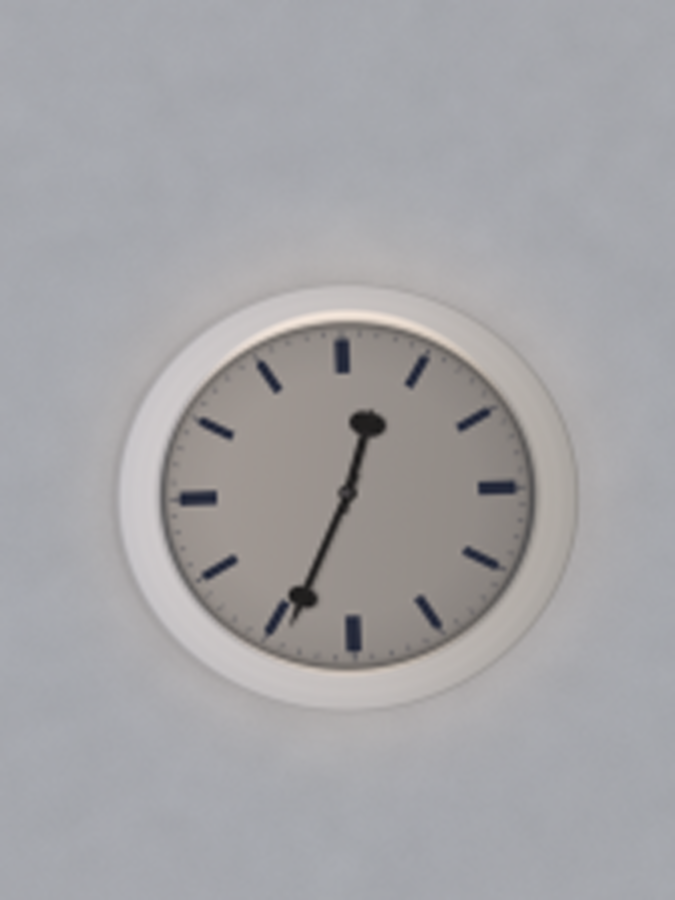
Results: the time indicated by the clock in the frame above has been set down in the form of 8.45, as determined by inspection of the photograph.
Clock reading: 12.34
